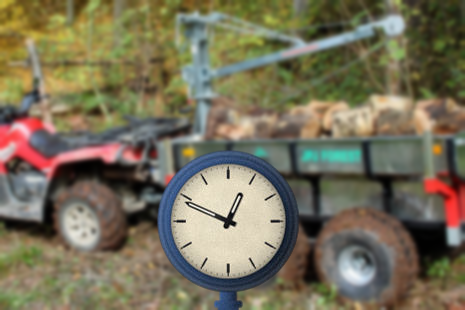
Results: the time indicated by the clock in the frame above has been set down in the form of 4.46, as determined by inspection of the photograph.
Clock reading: 12.49
